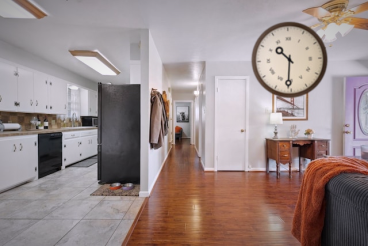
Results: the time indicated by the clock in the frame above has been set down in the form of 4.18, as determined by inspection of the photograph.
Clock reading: 10.31
